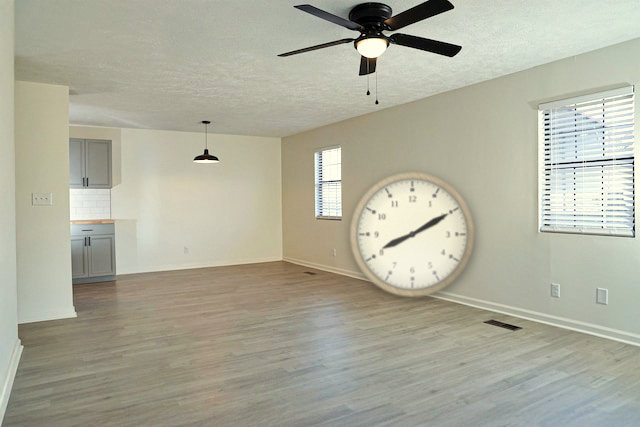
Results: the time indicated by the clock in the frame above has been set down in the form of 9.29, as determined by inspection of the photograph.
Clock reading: 8.10
